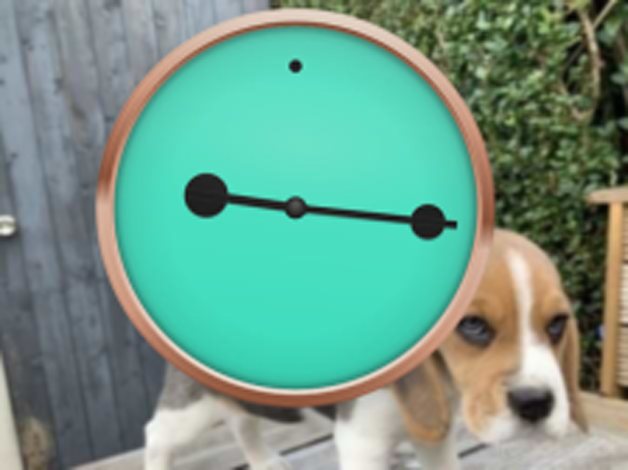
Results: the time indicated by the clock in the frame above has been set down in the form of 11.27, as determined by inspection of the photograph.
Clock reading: 9.16
